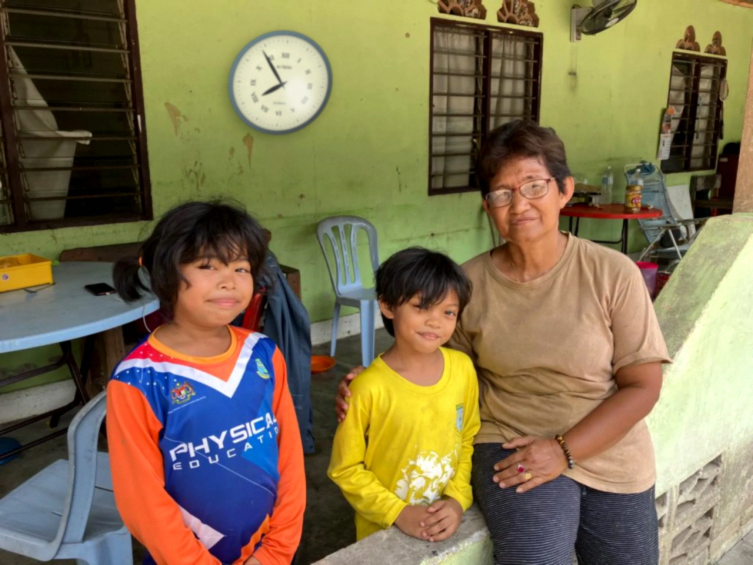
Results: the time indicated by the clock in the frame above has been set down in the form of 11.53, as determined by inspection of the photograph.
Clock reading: 7.54
